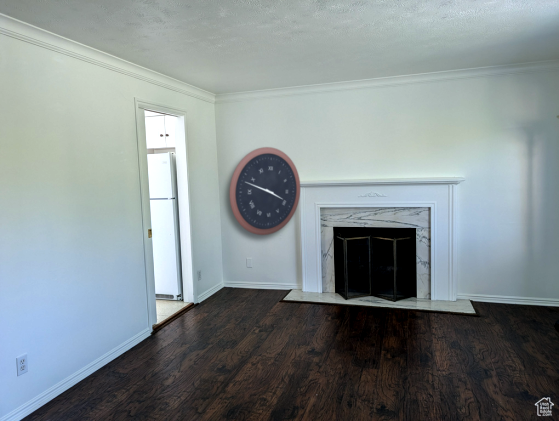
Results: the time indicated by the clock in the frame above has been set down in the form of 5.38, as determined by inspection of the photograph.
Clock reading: 3.48
